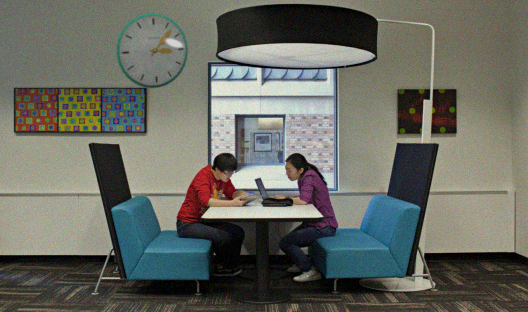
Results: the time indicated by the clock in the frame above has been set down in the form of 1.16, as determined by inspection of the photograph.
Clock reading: 3.07
